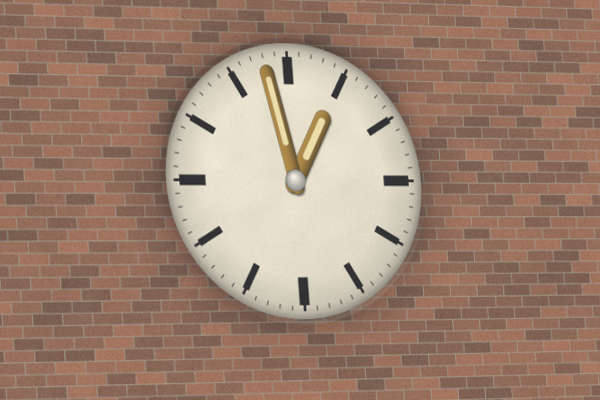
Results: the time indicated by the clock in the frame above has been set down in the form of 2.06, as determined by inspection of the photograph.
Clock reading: 12.58
